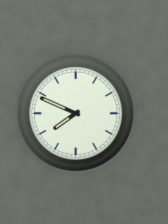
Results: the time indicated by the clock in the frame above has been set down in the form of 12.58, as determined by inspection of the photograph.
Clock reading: 7.49
